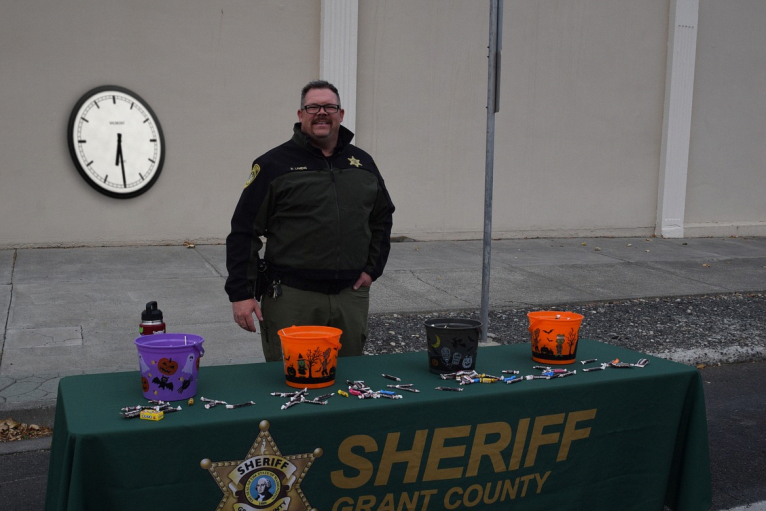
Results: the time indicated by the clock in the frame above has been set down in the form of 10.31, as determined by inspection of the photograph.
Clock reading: 6.30
